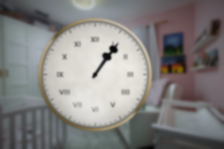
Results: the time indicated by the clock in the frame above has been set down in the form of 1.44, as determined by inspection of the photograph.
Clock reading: 1.06
